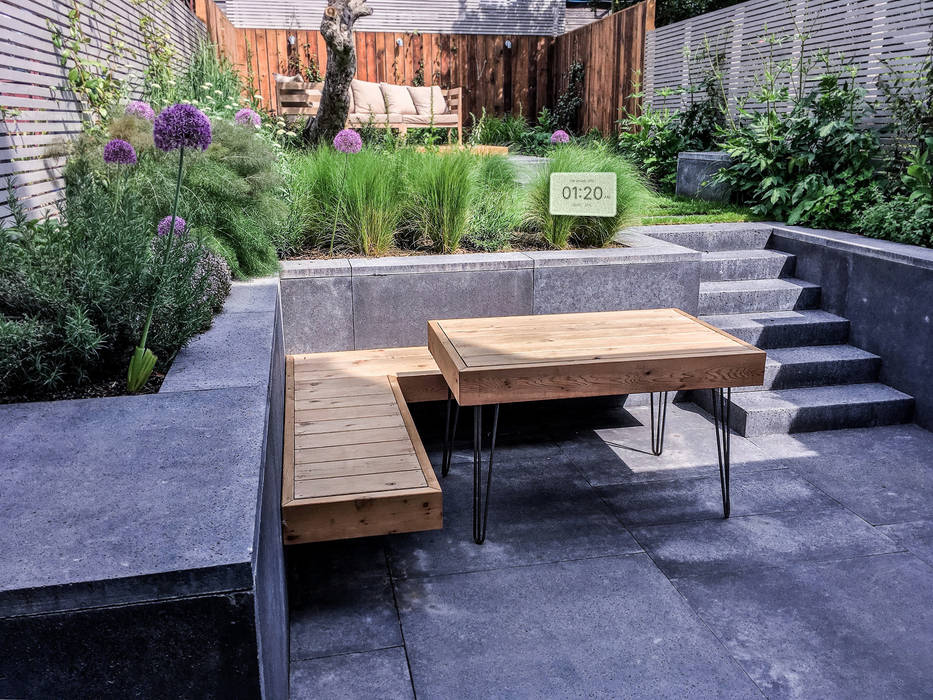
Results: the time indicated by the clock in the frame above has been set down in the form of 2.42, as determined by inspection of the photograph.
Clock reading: 1.20
